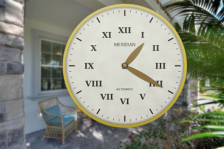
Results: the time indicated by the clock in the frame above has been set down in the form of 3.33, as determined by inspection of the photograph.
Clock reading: 1.20
